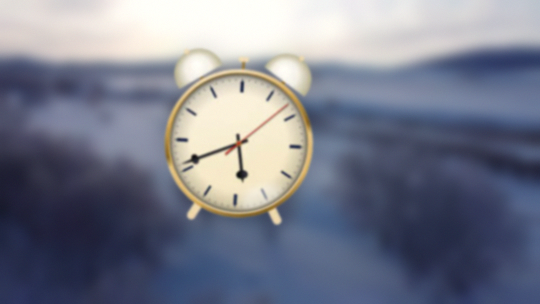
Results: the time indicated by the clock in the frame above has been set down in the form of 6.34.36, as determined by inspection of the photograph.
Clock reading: 5.41.08
